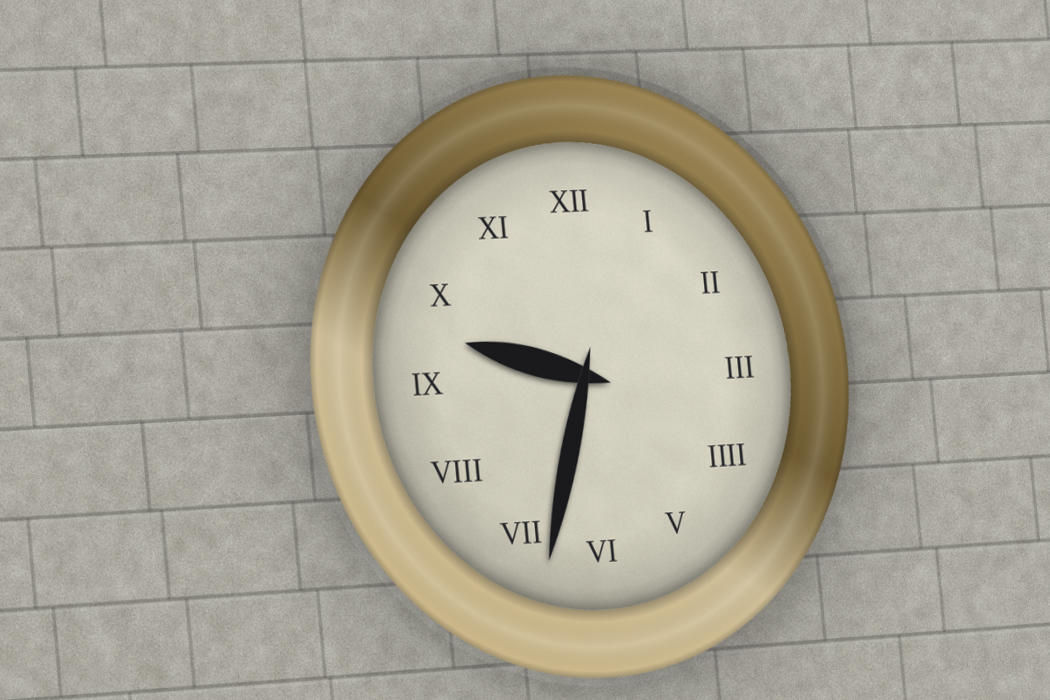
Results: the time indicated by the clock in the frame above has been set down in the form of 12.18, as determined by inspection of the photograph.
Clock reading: 9.33
